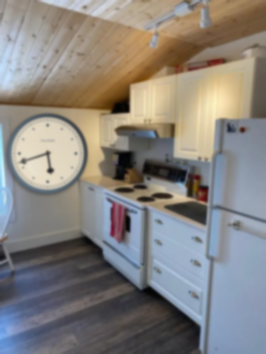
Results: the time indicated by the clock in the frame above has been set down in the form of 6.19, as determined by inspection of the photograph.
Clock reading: 5.42
